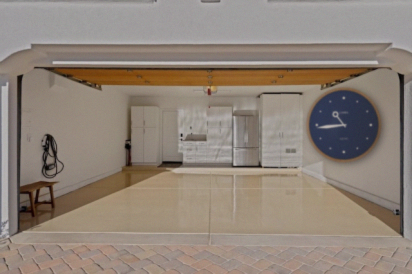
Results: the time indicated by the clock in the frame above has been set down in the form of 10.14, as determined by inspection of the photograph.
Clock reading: 10.44
